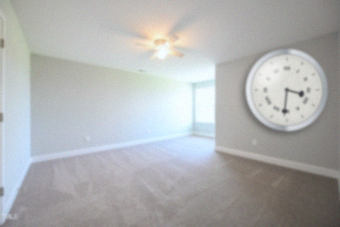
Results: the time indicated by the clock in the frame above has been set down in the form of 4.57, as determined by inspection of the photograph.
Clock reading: 3.31
